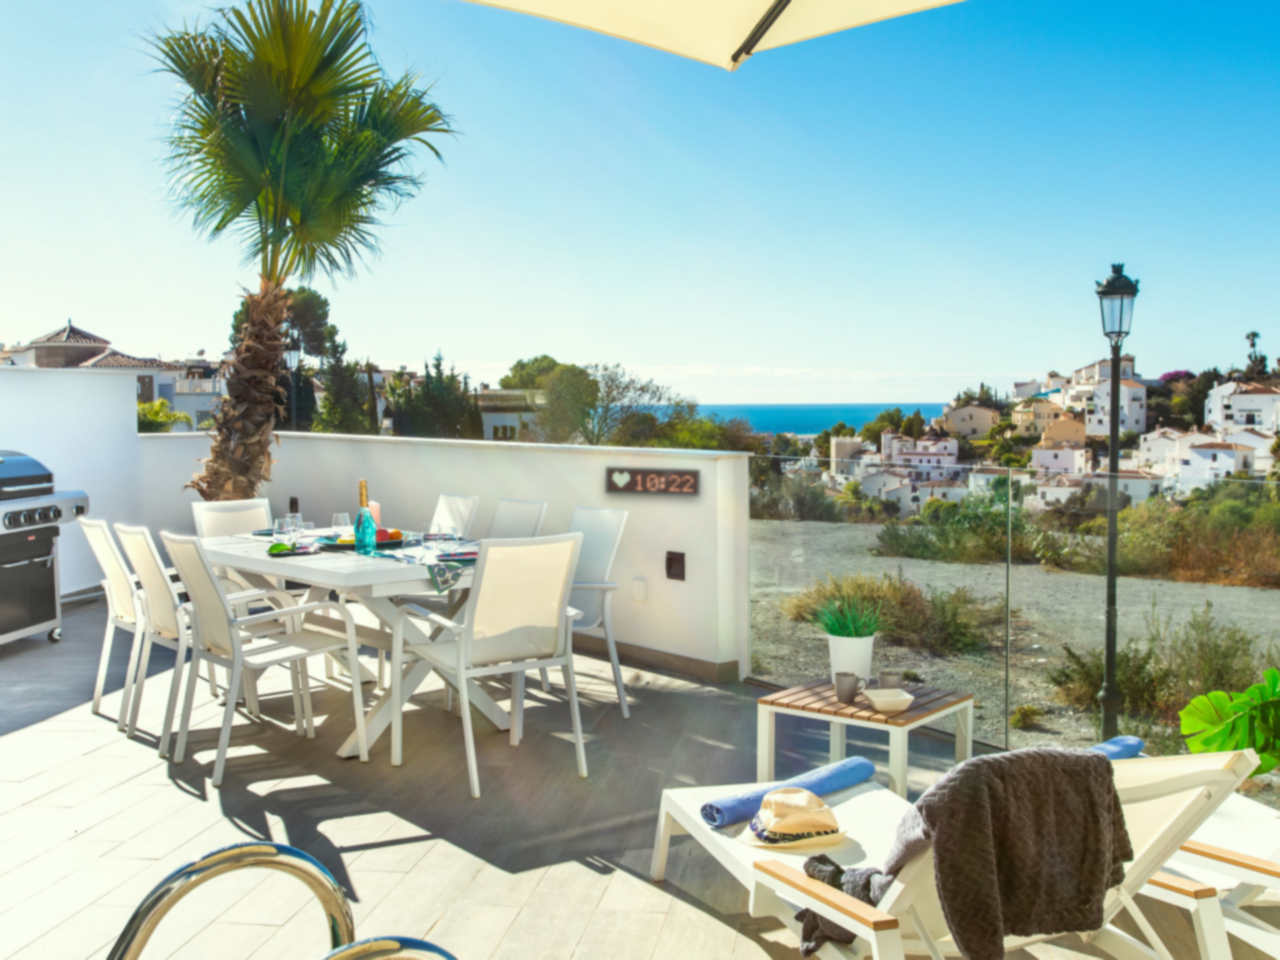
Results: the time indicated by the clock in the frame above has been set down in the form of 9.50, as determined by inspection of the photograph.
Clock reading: 10.22
